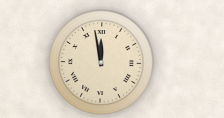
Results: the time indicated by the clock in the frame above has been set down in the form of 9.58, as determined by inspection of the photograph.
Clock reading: 11.58
